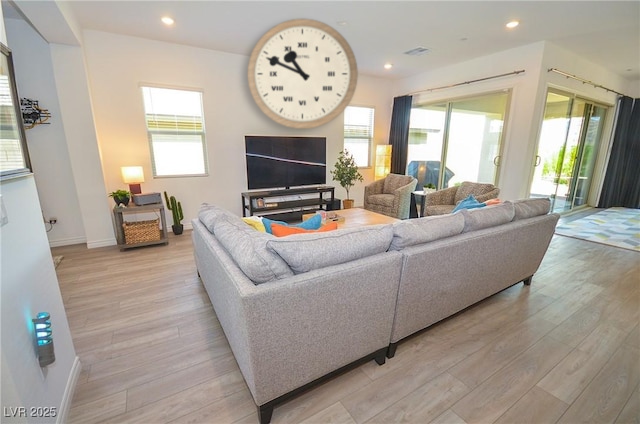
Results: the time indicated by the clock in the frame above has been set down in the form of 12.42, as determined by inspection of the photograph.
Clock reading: 10.49
